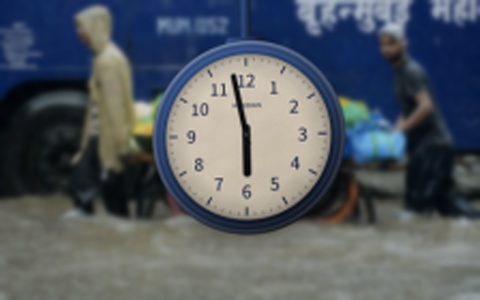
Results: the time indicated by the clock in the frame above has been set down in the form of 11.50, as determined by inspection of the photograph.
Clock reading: 5.58
